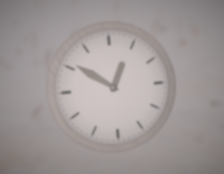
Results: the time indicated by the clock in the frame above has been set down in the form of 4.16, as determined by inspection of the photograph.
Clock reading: 12.51
